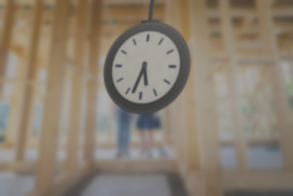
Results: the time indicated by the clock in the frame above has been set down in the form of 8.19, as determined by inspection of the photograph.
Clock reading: 5.33
